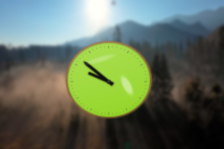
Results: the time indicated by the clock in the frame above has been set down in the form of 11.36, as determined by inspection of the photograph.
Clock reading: 9.52
